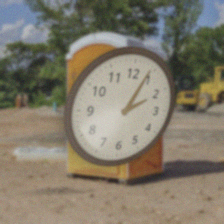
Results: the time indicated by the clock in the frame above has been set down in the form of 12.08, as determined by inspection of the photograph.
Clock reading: 2.04
